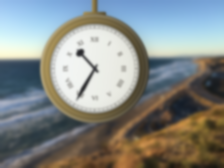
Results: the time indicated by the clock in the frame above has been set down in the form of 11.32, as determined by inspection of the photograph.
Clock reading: 10.35
